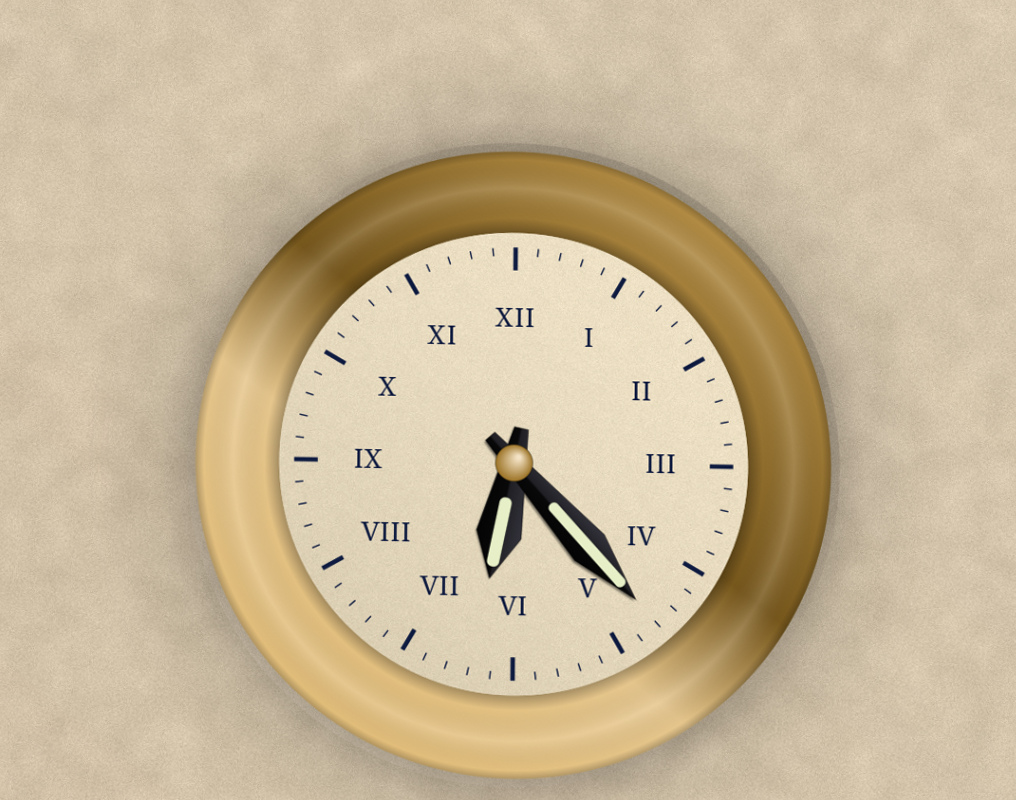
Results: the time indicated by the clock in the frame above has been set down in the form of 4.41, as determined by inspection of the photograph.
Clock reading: 6.23
